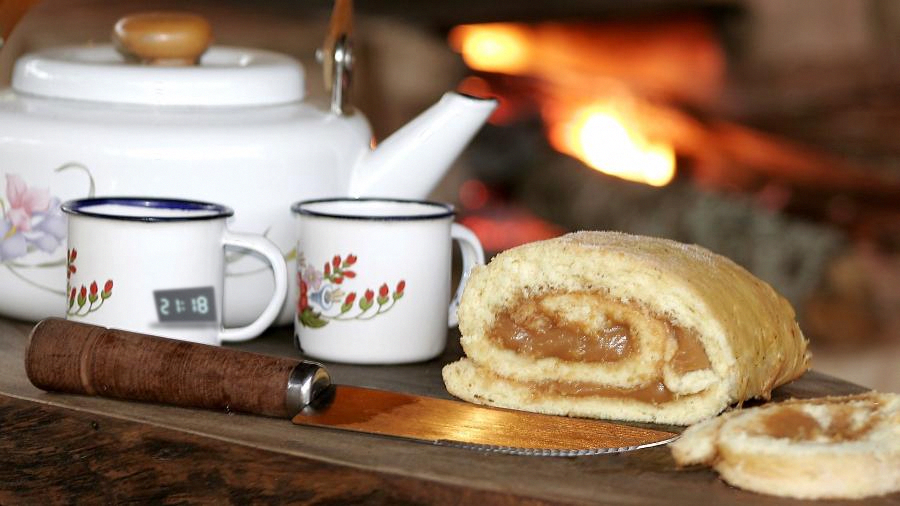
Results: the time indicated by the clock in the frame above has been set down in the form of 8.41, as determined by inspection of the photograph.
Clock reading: 21.18
